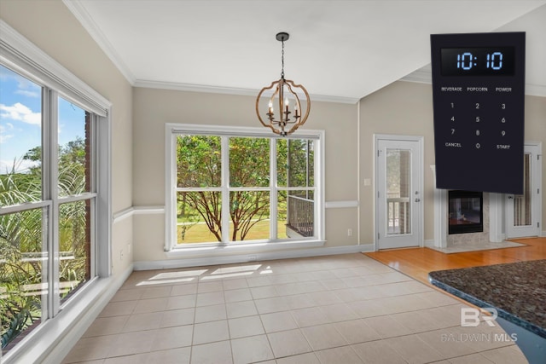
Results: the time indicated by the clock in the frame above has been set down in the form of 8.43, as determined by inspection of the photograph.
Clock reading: 10.10
